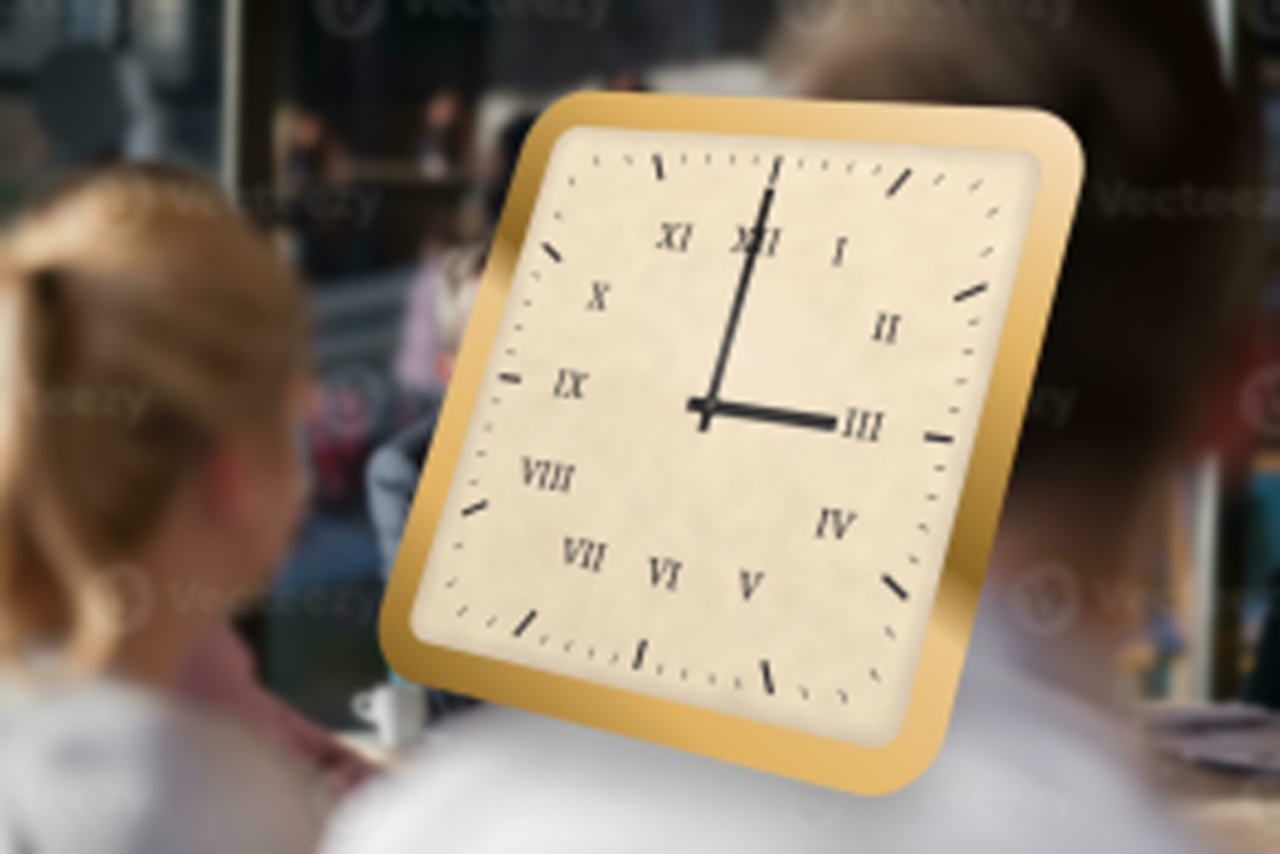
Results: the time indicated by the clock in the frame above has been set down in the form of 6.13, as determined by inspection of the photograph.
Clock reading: 3.00
